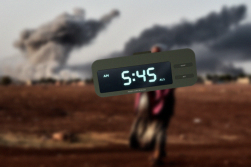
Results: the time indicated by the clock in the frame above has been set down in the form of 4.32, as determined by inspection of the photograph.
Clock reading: 5.45
